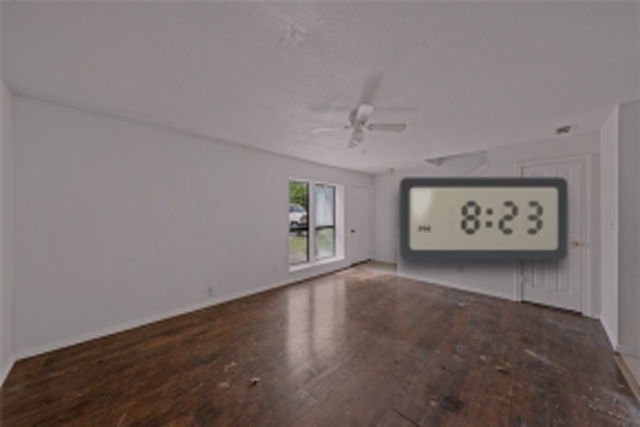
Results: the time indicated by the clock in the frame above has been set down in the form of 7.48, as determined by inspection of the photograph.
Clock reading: 8.23
